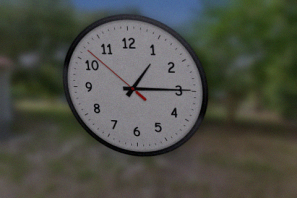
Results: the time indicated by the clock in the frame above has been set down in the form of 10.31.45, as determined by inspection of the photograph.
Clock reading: 1.14.52
